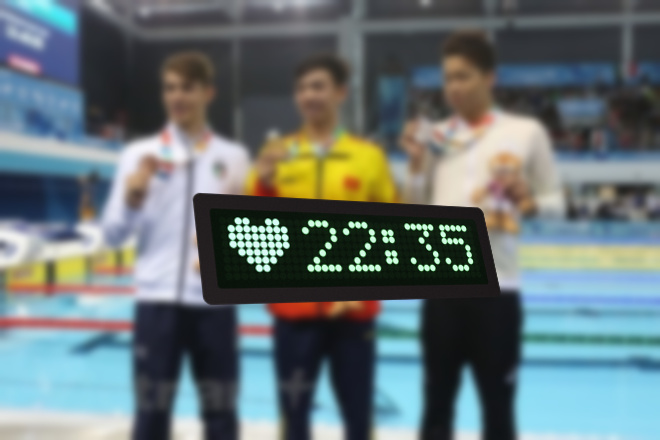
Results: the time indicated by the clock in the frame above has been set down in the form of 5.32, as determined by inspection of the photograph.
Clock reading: 22.35
